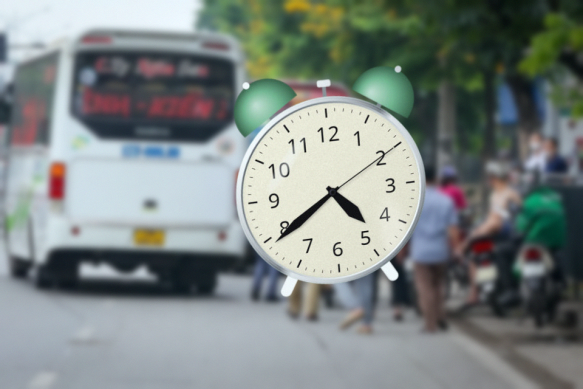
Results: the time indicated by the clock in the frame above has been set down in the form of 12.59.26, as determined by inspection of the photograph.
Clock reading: 4.39.10
